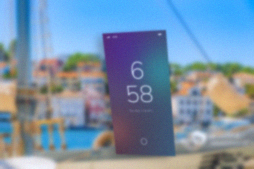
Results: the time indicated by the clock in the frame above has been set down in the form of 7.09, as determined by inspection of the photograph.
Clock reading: 6.58
